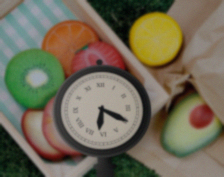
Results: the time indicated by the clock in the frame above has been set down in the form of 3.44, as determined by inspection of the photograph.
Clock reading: 6.20
